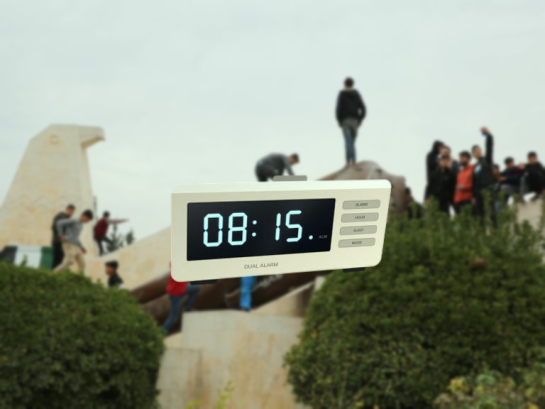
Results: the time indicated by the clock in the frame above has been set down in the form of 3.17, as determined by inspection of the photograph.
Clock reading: 8.15
